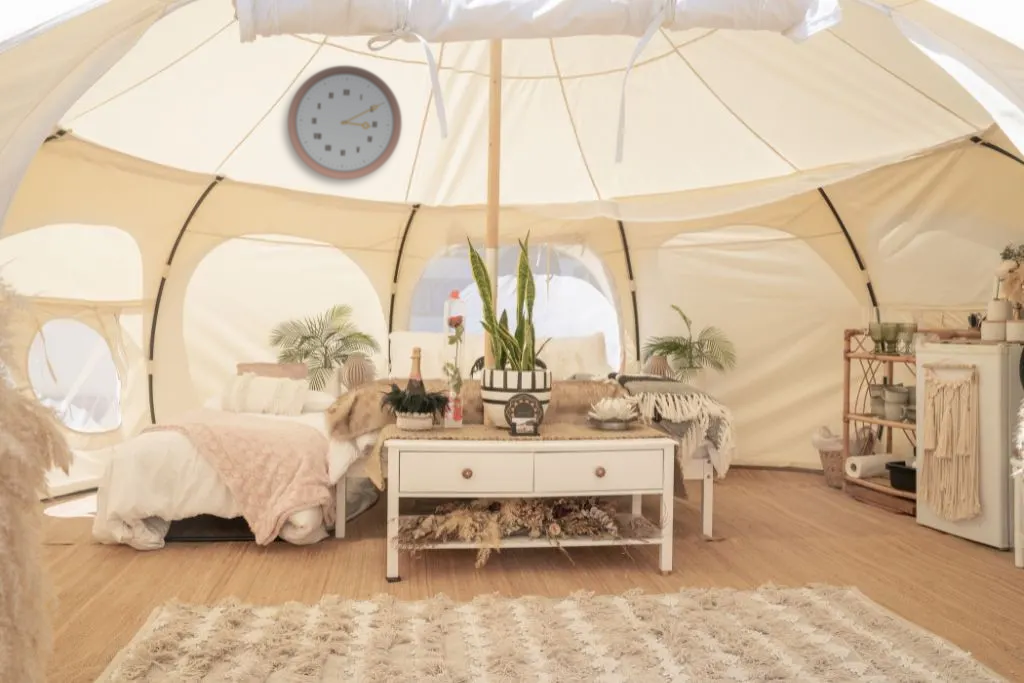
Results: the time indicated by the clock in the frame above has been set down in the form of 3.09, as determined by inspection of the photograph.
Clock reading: 3.10
